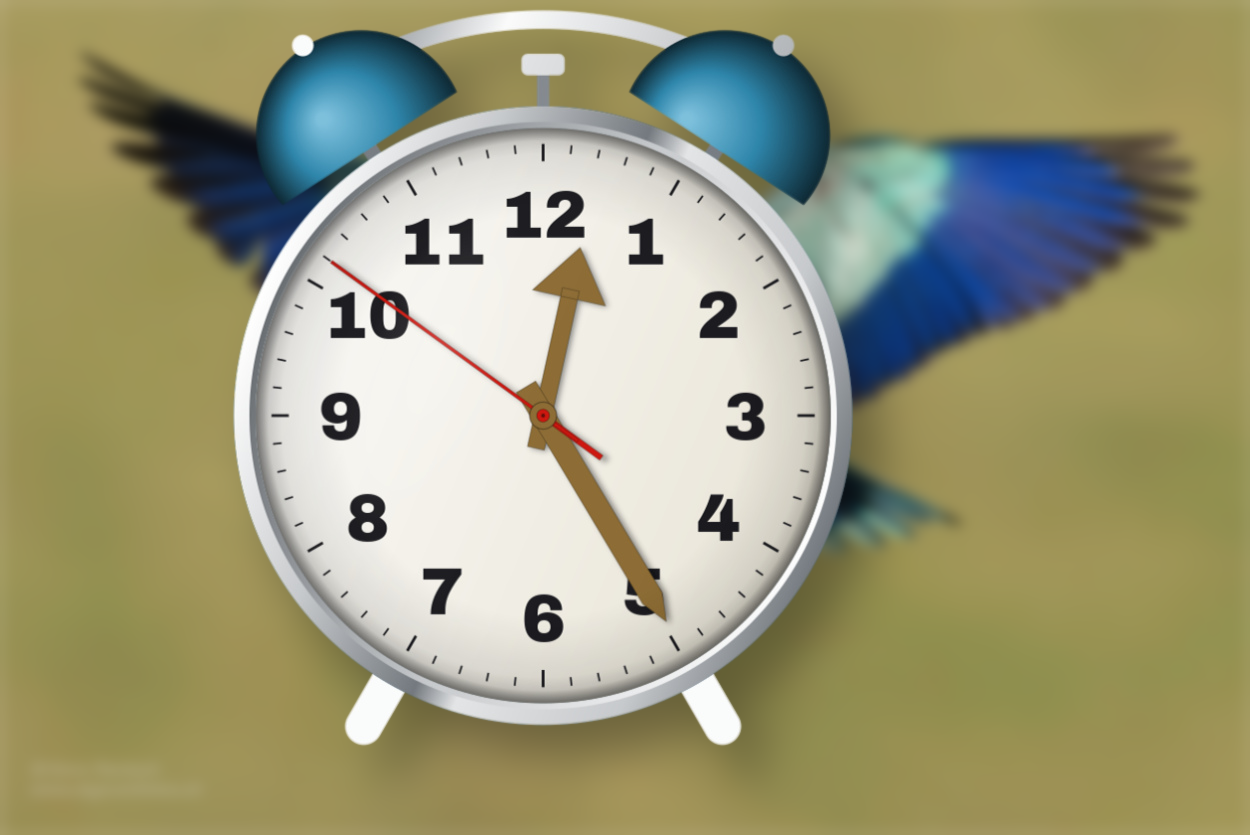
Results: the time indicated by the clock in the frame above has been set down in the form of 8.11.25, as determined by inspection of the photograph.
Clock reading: 12.24.51
